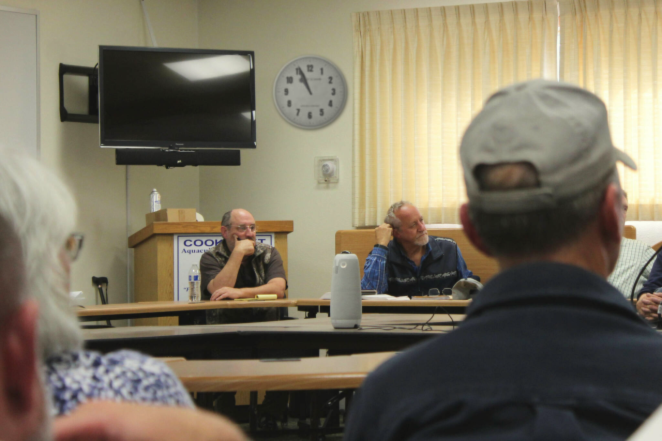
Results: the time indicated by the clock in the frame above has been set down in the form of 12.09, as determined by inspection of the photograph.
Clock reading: 10.56
